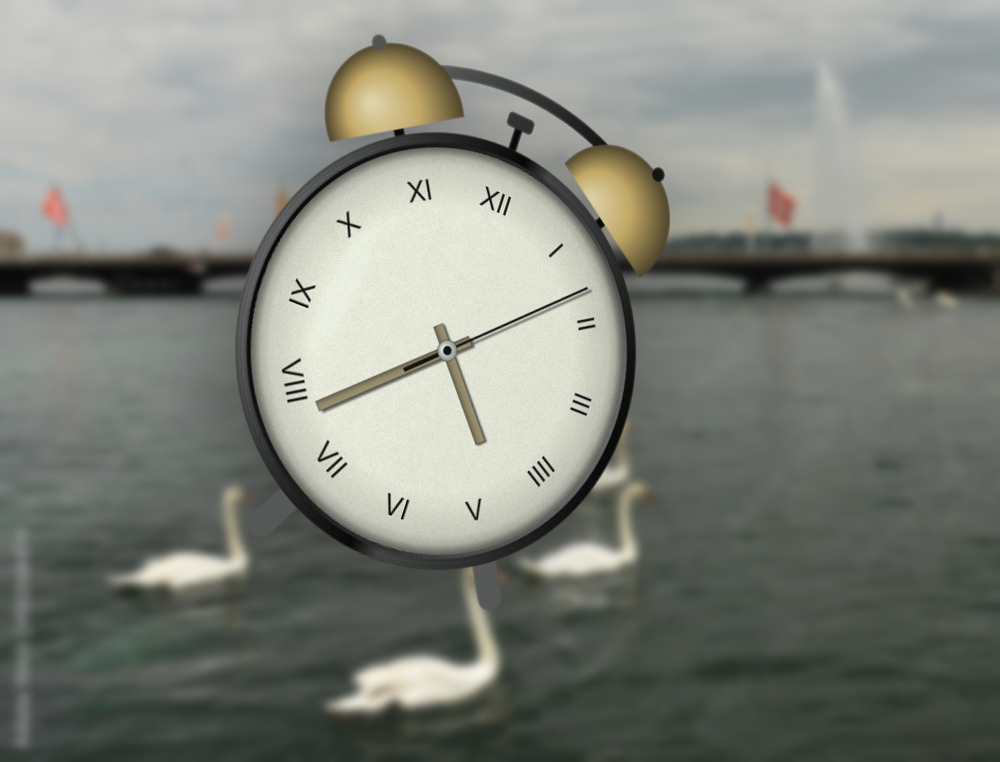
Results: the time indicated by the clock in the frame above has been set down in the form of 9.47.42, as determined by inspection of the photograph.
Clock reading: 4.38.08
